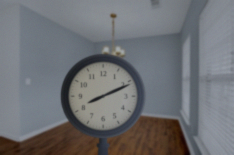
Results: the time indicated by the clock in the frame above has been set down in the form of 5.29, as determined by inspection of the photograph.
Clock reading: 8.11
